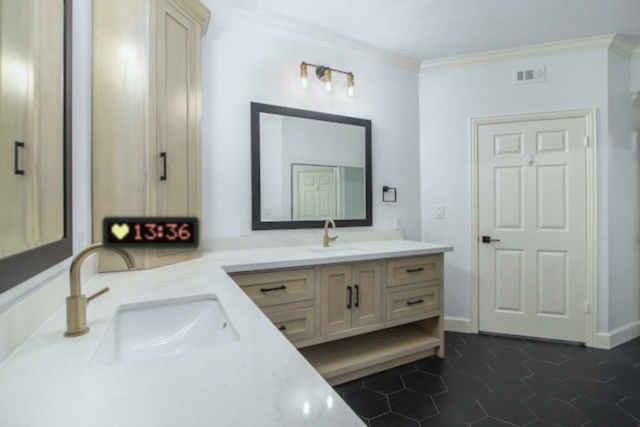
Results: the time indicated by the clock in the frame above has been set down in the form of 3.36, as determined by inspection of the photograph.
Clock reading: 13.36
